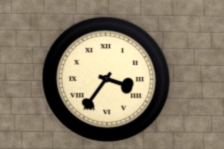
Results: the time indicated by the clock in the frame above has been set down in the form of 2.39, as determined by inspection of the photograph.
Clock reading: 3.36
